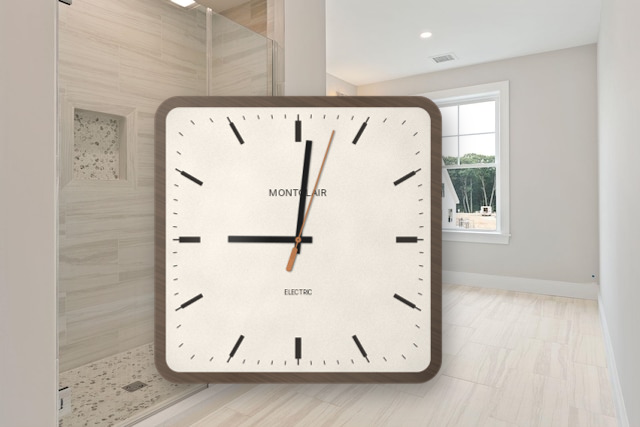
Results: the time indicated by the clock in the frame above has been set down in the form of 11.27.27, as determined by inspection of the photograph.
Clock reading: 9.01.03
